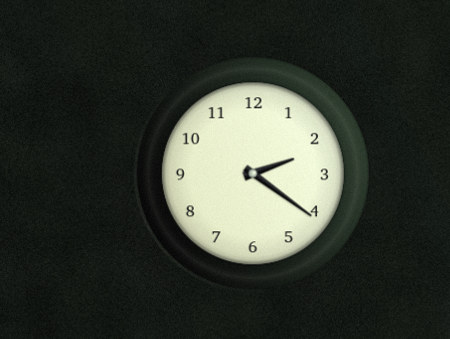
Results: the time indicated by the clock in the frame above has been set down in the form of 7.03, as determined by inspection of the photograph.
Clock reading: 2.21
